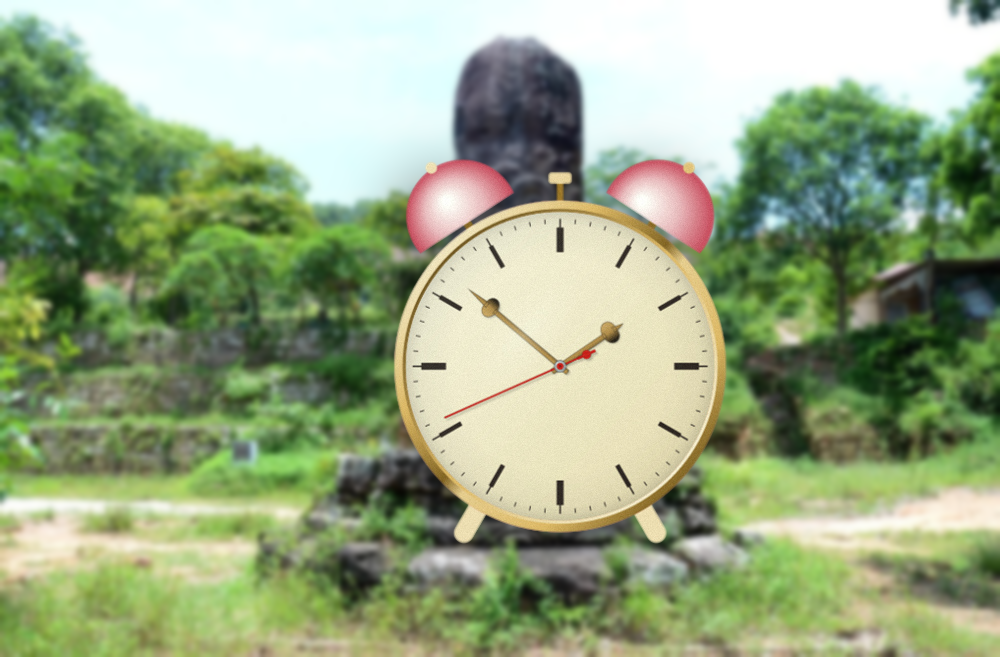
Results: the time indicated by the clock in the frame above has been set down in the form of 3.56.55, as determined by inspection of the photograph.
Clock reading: 1.51.41
